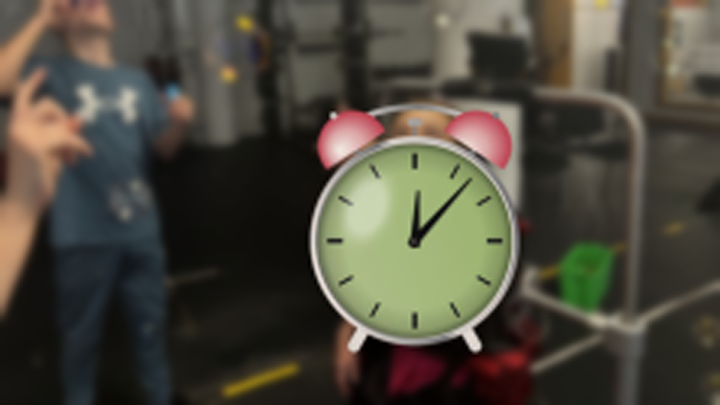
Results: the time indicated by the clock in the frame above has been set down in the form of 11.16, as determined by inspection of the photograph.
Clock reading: 12.07
